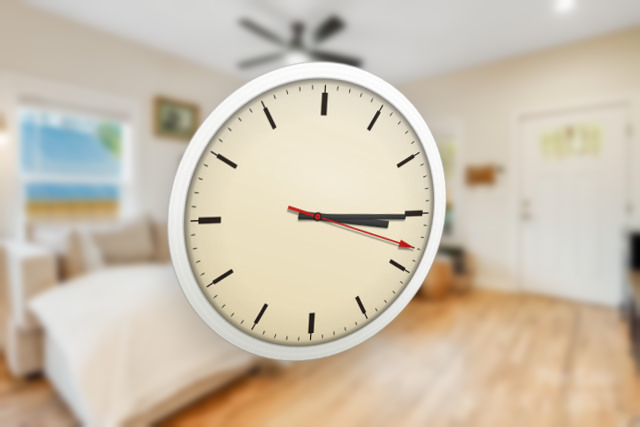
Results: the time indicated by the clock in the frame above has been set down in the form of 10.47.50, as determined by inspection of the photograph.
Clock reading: 3.15.18
